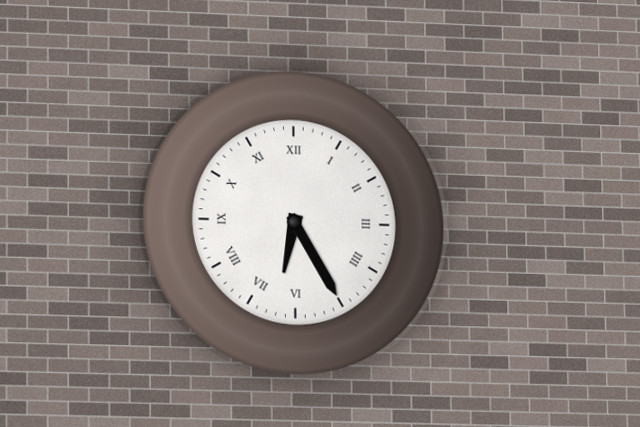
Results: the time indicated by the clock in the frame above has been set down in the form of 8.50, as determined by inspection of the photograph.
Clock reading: 6.25
